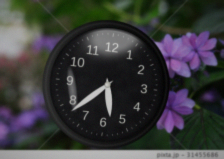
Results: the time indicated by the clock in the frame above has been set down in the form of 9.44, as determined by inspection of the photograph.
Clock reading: 5.38
